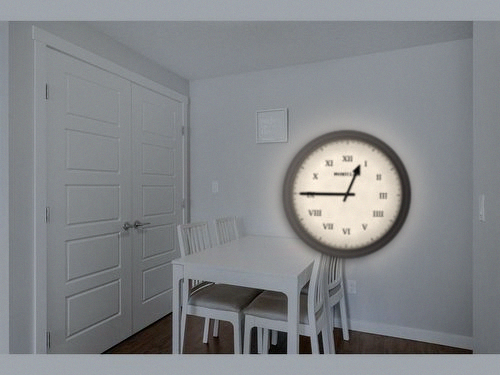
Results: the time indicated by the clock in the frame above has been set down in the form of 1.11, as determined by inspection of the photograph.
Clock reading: 12.45
